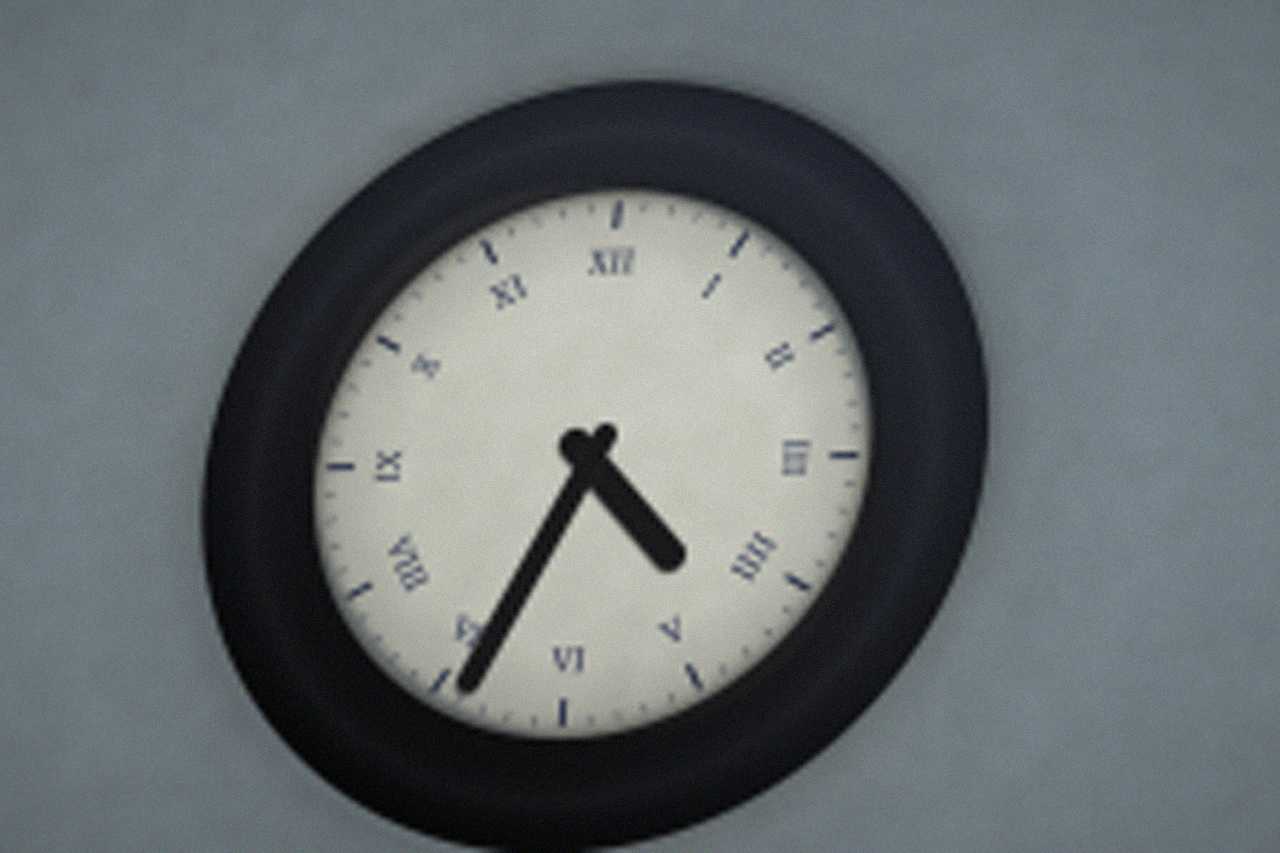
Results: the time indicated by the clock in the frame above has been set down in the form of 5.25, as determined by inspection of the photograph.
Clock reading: 4.34
